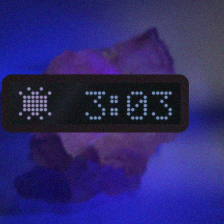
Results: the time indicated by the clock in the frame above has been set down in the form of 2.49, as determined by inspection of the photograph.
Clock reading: 3.03
